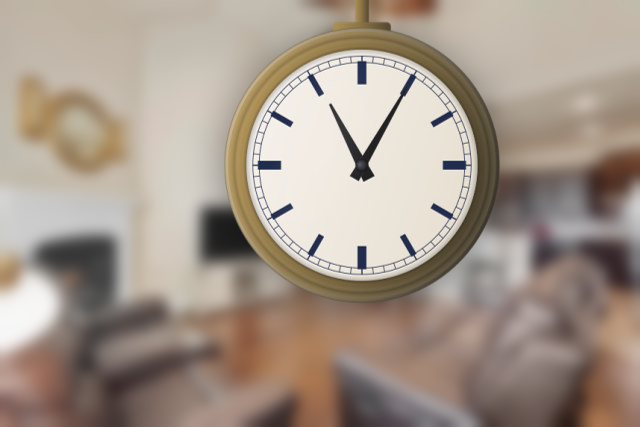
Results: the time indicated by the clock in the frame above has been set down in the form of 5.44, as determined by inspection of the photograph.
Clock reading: 11.05
